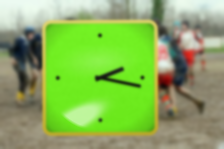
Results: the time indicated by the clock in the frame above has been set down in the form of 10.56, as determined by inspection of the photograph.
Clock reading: 2.17
